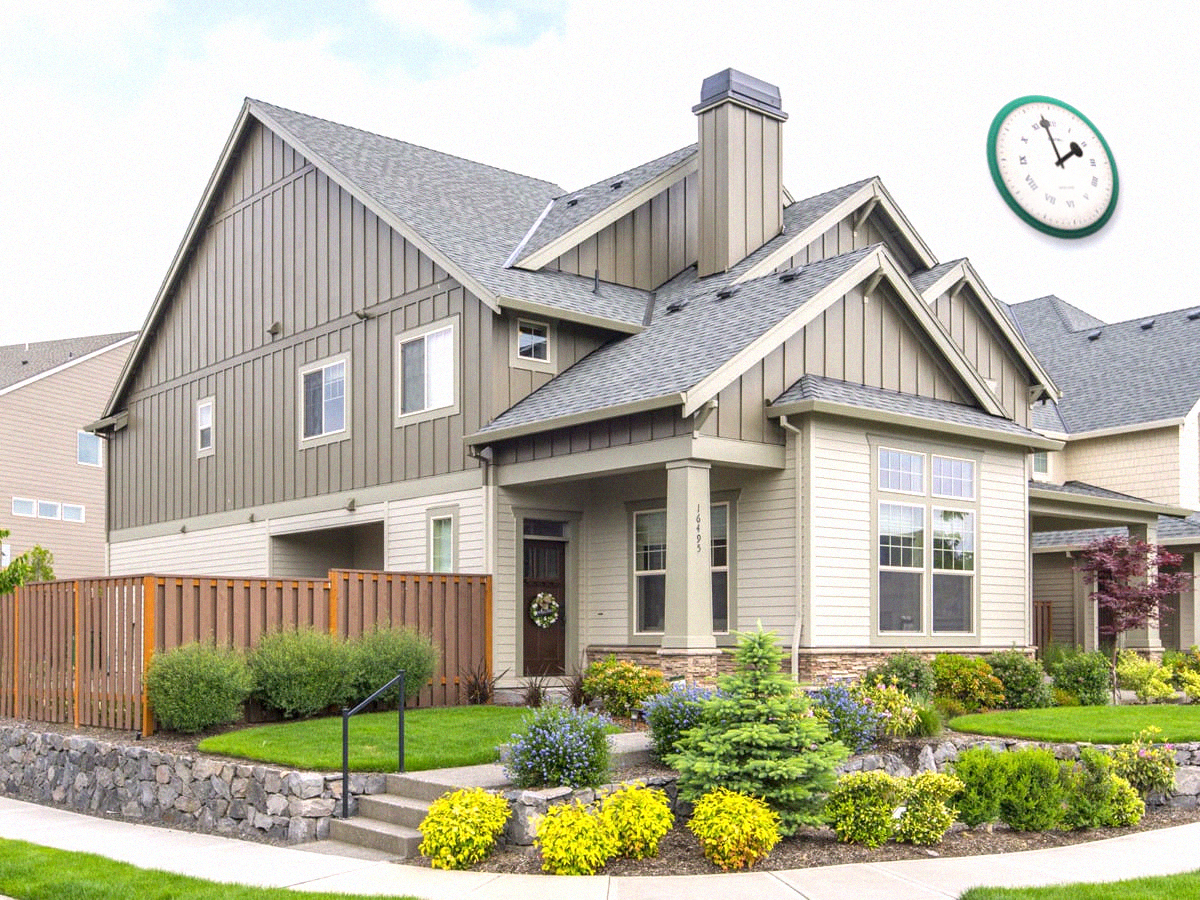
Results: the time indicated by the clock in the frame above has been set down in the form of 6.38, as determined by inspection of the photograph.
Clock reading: 1.58
